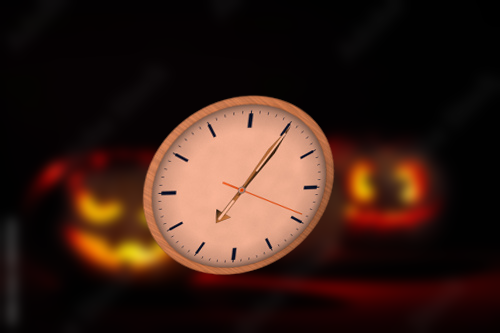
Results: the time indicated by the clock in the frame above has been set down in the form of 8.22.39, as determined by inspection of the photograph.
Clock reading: 7.05.19
